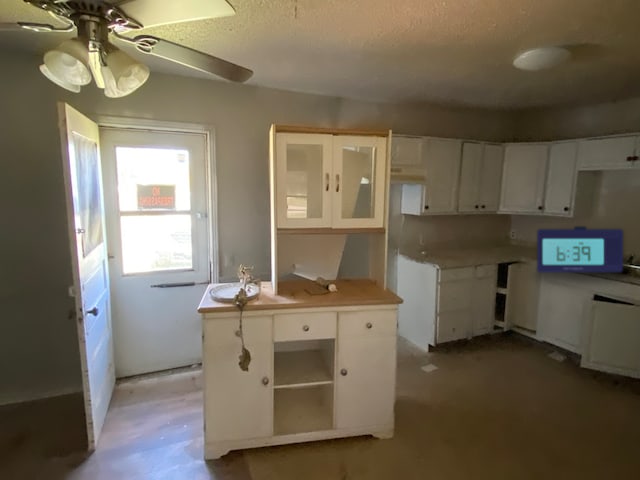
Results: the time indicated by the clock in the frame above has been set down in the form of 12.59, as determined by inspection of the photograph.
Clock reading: 6.39
